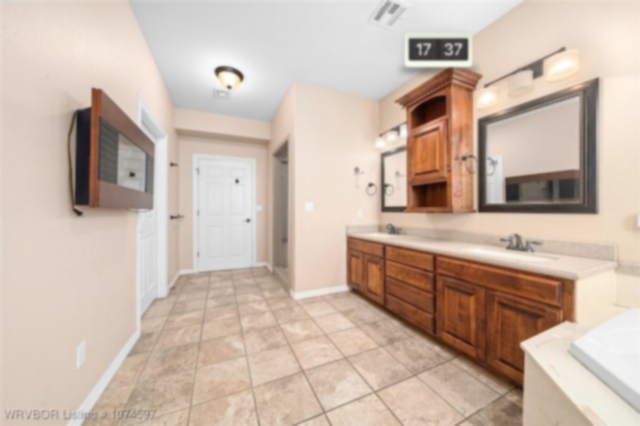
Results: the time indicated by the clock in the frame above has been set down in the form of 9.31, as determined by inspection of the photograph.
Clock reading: 17.37
